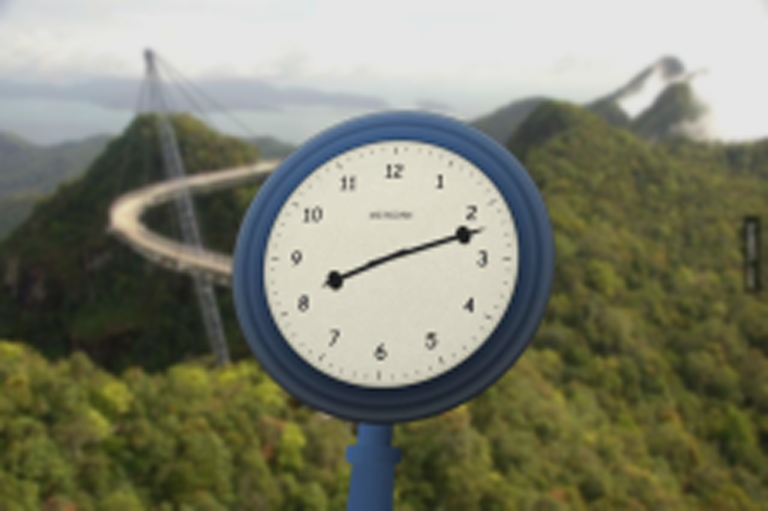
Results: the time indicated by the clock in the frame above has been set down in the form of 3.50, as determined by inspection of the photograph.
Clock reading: 8.12
